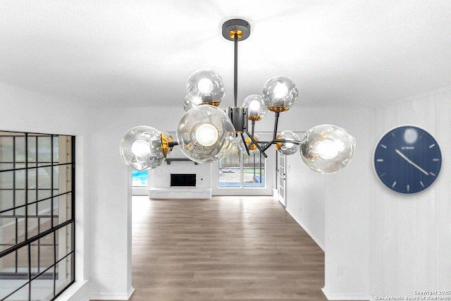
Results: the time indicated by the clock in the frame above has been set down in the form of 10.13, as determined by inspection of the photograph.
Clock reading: 10.21
